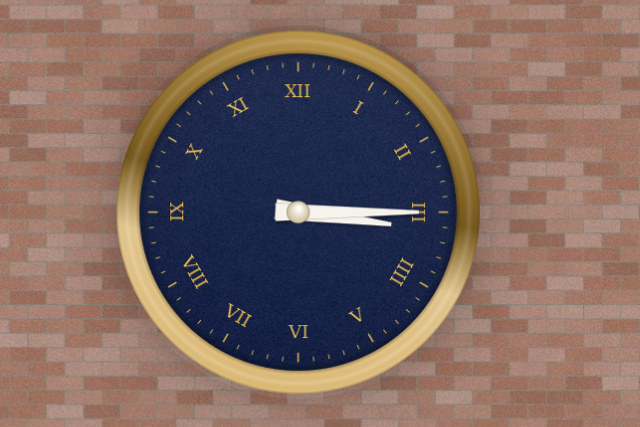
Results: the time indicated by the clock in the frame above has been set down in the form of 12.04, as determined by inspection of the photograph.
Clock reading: 3.15
